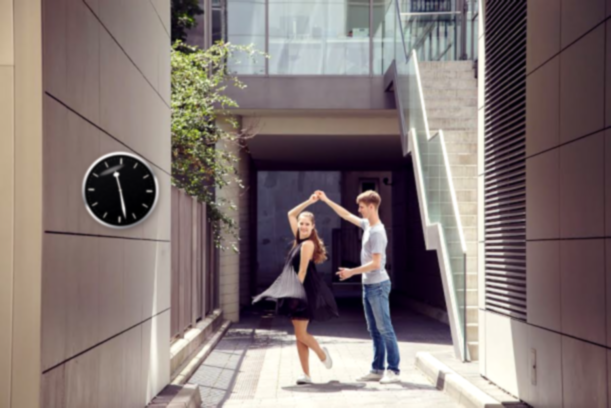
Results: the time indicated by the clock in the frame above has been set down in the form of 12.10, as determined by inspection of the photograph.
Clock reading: 11.28
